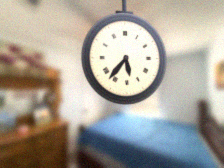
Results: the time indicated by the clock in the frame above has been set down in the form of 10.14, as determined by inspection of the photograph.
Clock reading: 5.37
